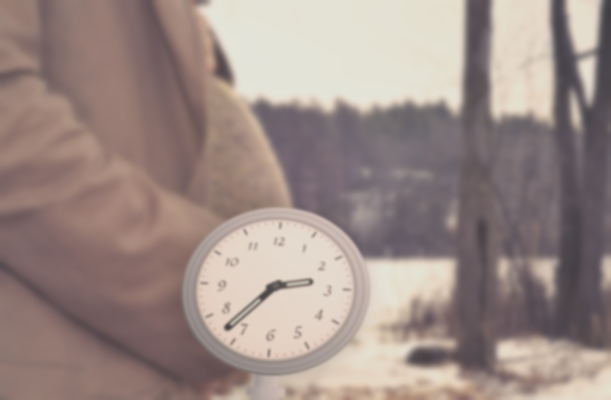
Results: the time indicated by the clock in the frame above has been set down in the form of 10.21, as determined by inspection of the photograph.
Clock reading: 2.37
